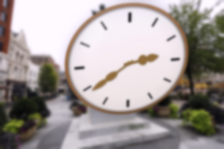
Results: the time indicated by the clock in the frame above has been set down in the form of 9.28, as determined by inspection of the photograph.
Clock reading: 2.39
